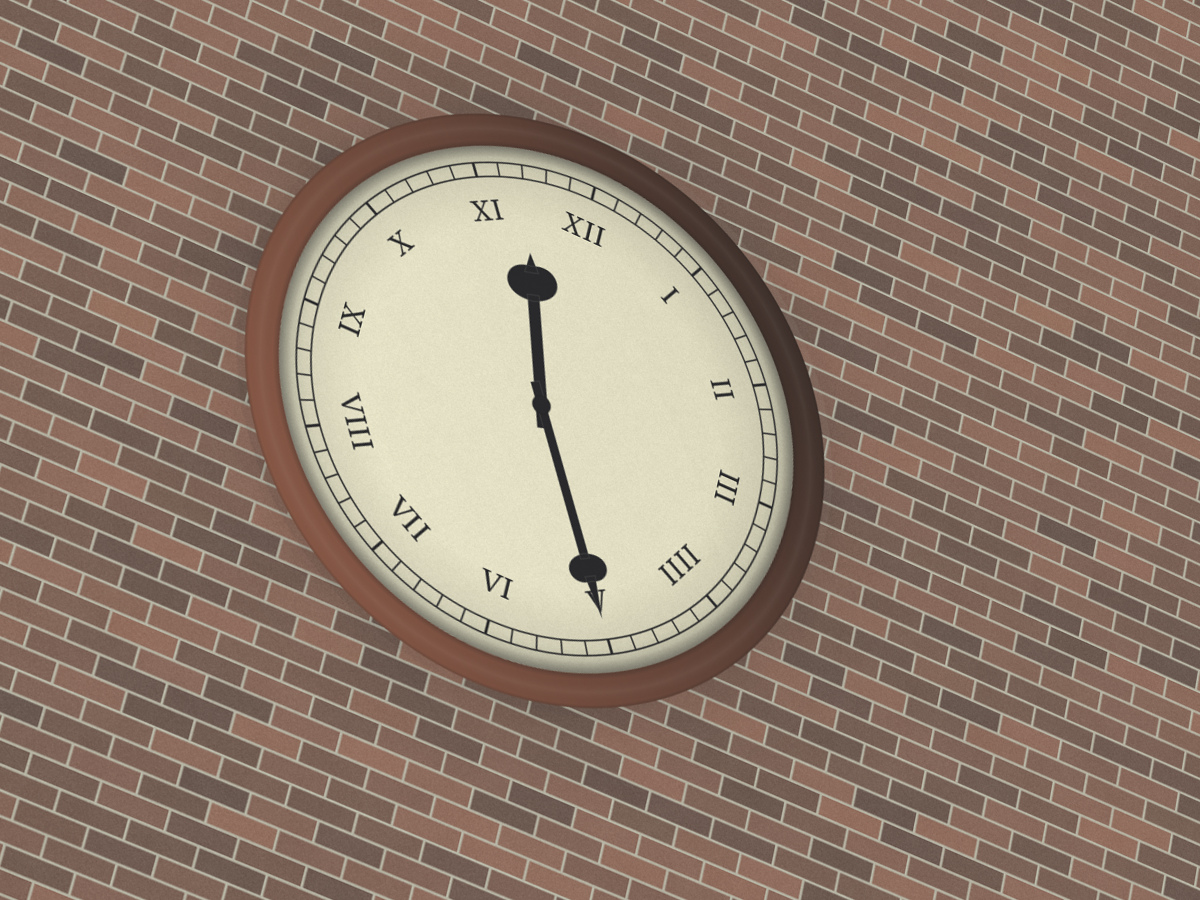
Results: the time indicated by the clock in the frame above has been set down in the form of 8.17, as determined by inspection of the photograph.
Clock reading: 11.25
